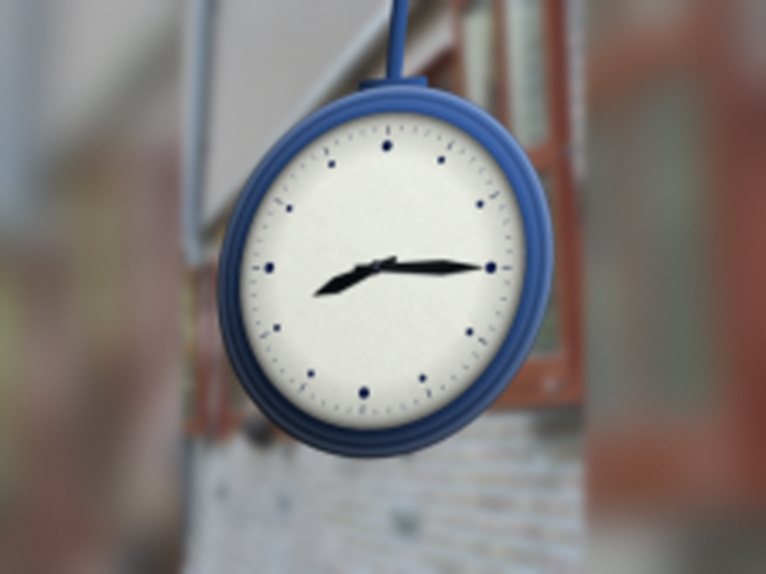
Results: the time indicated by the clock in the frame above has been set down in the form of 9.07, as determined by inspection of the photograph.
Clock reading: 8.15
